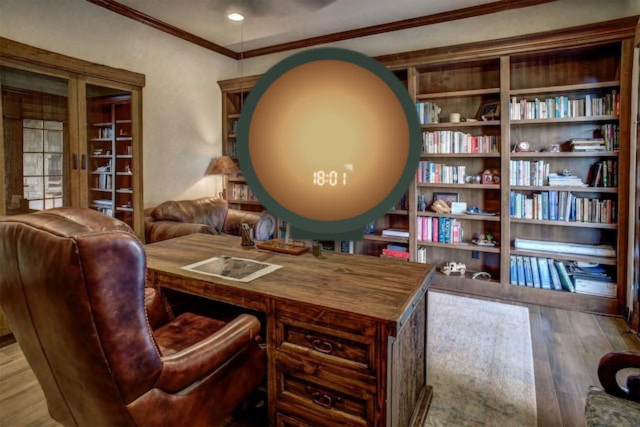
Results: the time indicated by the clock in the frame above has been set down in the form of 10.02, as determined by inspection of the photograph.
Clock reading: 18.01
